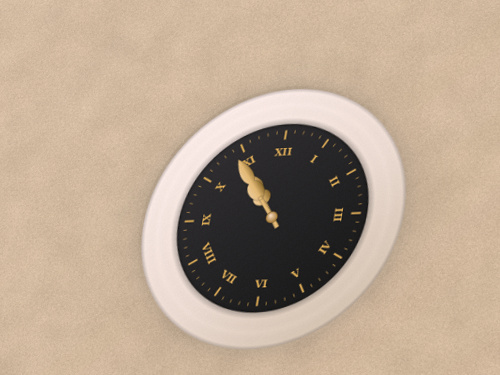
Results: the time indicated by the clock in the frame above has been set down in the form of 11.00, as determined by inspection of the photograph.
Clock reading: 10.54
